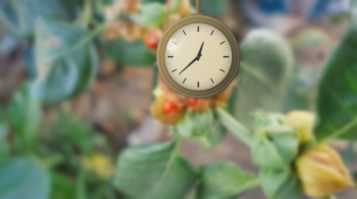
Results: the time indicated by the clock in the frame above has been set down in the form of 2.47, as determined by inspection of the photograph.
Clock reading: 12.38
